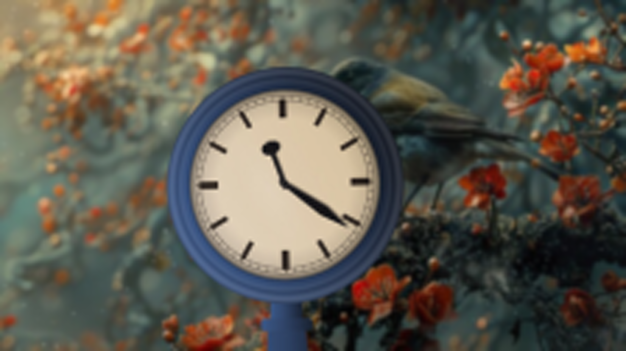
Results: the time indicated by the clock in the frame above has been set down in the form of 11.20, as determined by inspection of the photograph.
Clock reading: 11.21
